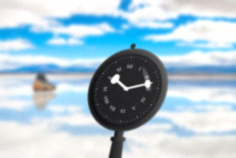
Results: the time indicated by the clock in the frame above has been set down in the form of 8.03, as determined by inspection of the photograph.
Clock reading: 10.13
